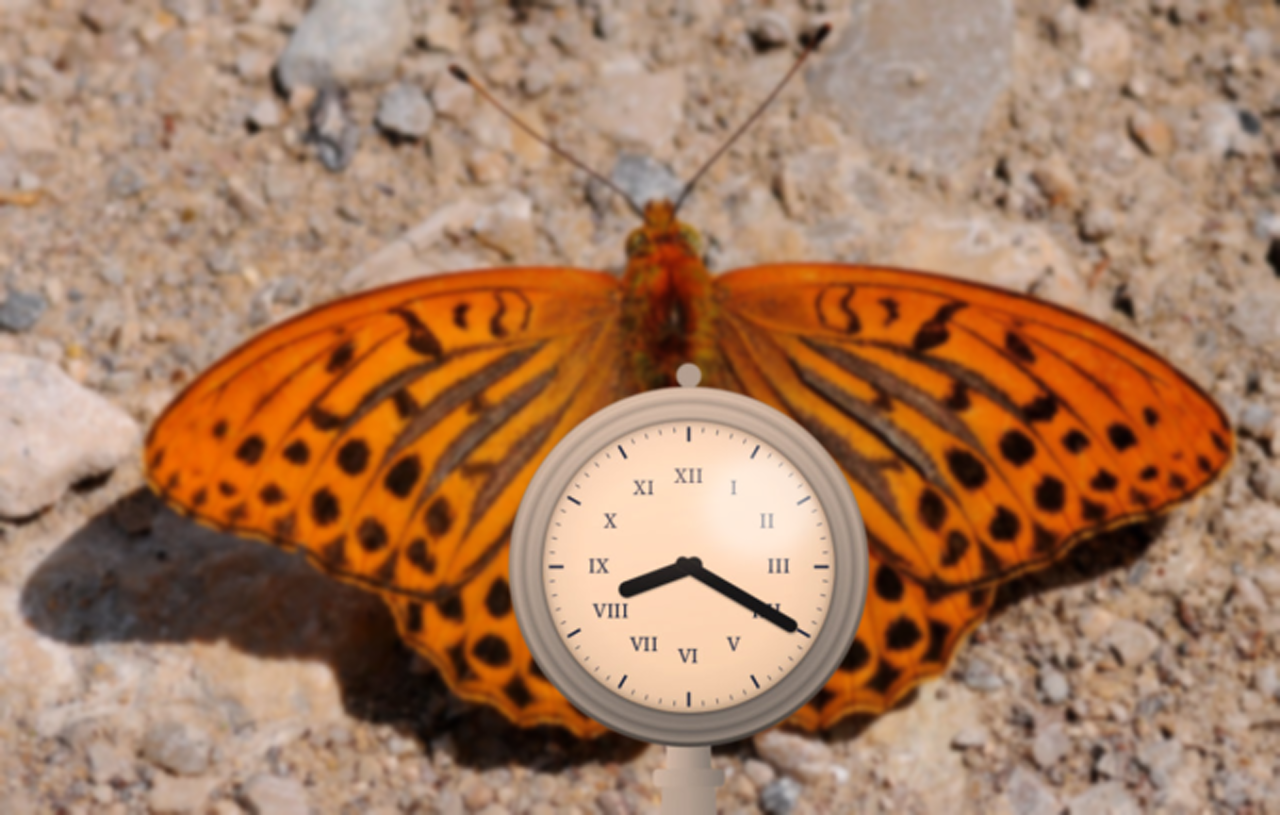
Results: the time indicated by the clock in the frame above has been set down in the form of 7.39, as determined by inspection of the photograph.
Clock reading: 8.20
